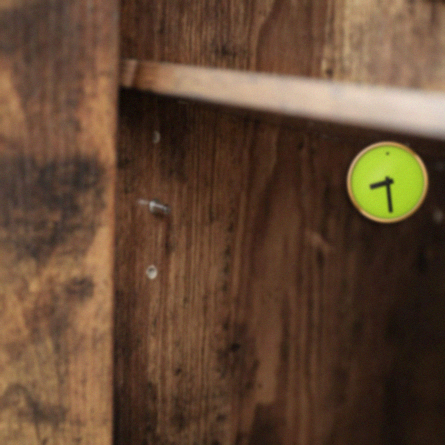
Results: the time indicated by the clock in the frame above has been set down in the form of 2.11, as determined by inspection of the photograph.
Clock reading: 8.29
